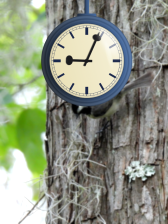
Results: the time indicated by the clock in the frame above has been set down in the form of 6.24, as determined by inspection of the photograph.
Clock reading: 9.04
